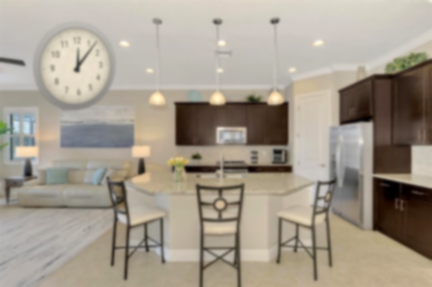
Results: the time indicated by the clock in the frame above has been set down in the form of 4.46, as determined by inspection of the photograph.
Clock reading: 12.07
